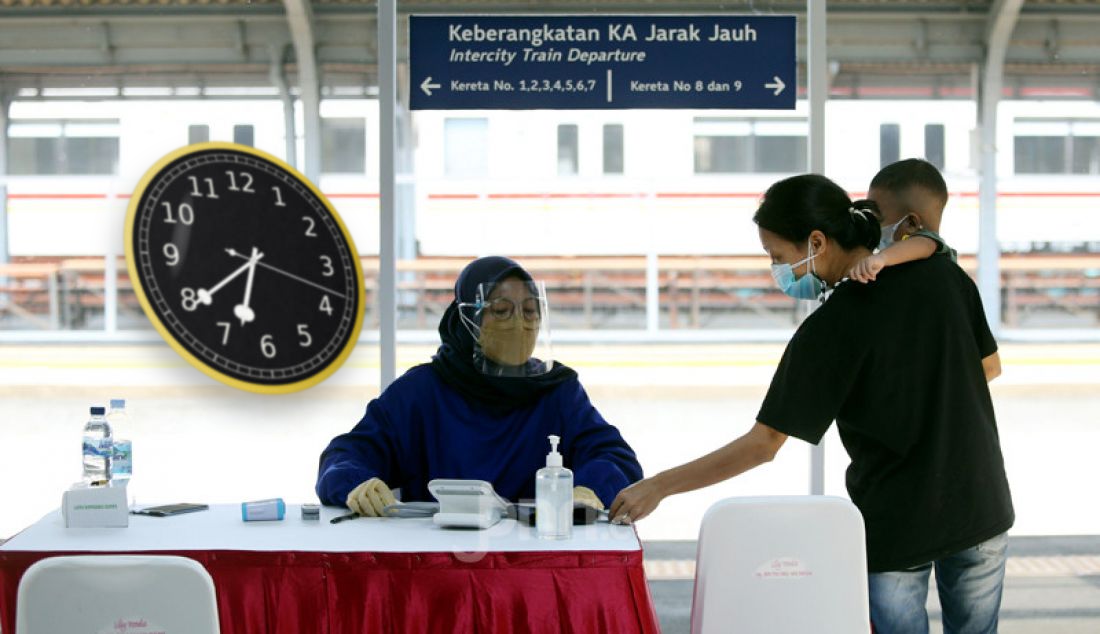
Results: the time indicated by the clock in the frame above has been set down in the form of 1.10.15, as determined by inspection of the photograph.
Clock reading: 6.39.18
